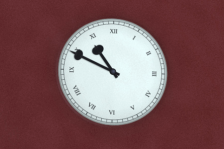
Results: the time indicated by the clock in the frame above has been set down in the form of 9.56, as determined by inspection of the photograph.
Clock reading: 10.49
